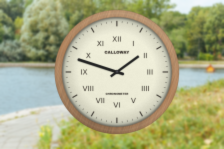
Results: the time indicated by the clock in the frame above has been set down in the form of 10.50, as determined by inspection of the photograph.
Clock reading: 1.48
